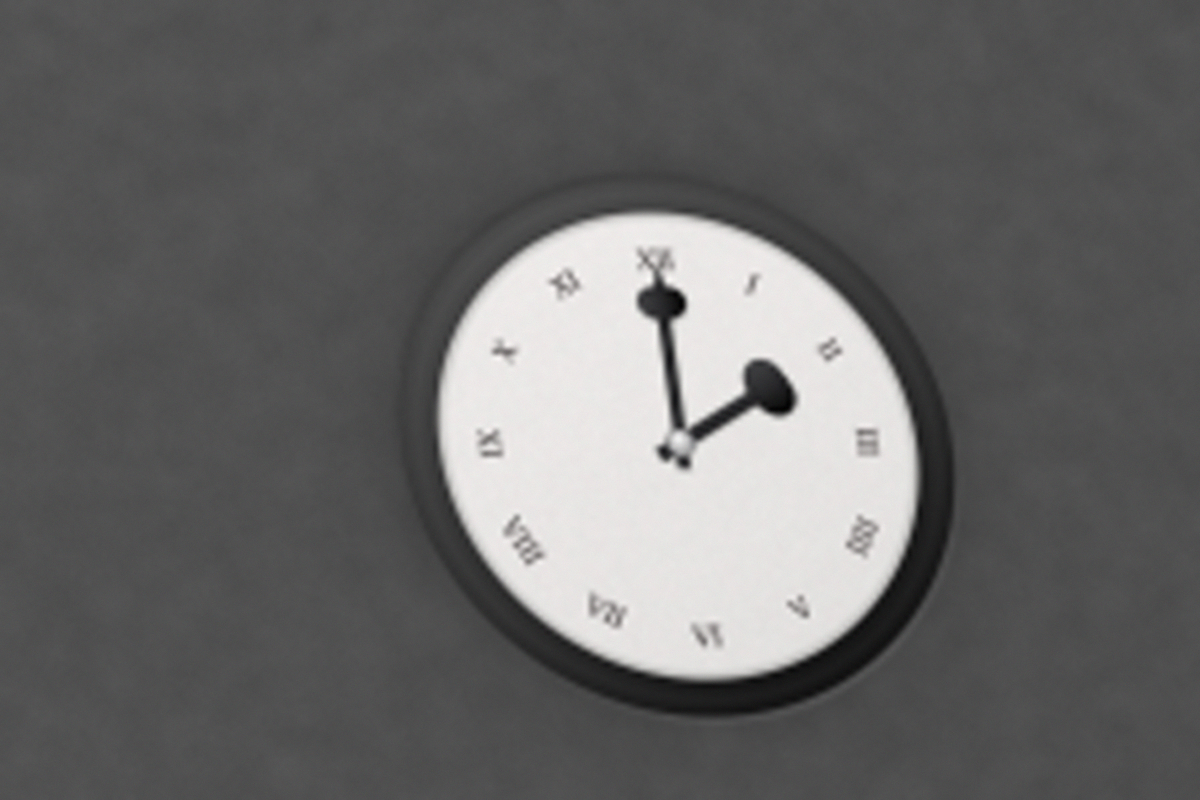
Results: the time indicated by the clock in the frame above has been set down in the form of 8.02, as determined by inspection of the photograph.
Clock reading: 2.00
